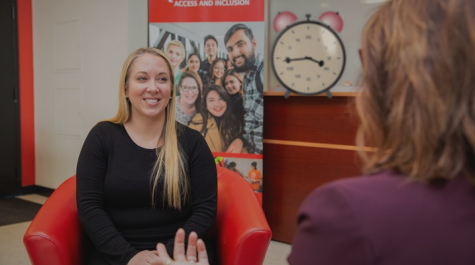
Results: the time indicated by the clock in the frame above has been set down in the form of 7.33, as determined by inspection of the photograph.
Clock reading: 3.44
